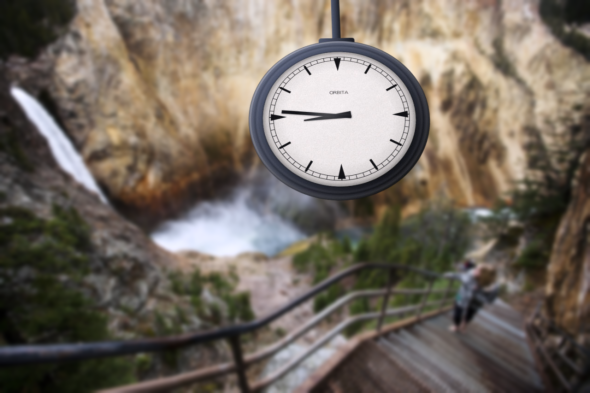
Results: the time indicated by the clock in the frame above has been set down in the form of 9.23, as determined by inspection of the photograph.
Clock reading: 8.46
